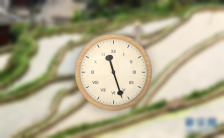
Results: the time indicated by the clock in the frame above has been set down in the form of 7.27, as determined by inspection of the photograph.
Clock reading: 11.27
